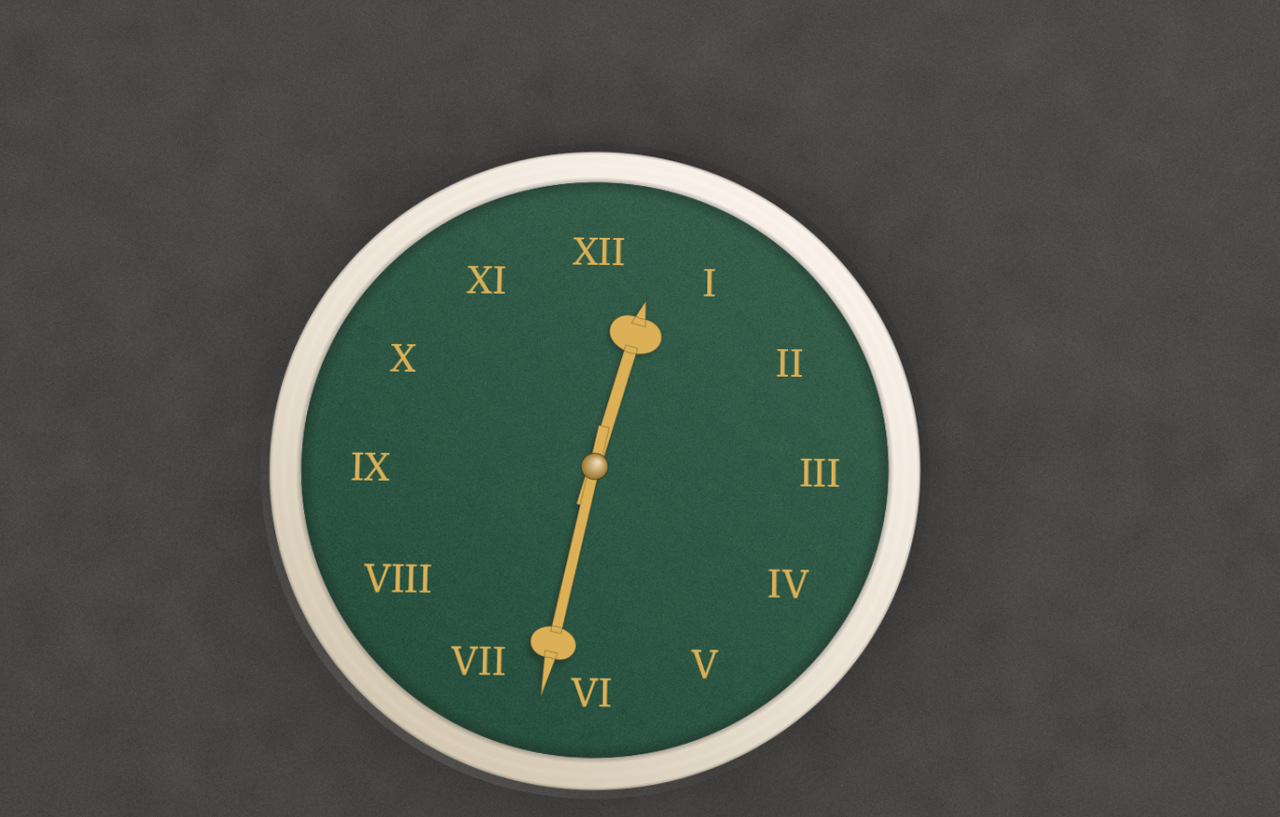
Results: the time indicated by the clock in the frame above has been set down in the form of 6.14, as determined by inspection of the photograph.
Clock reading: 12.32
